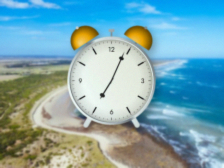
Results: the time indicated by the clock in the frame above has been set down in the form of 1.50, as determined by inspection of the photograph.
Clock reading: 7.04
